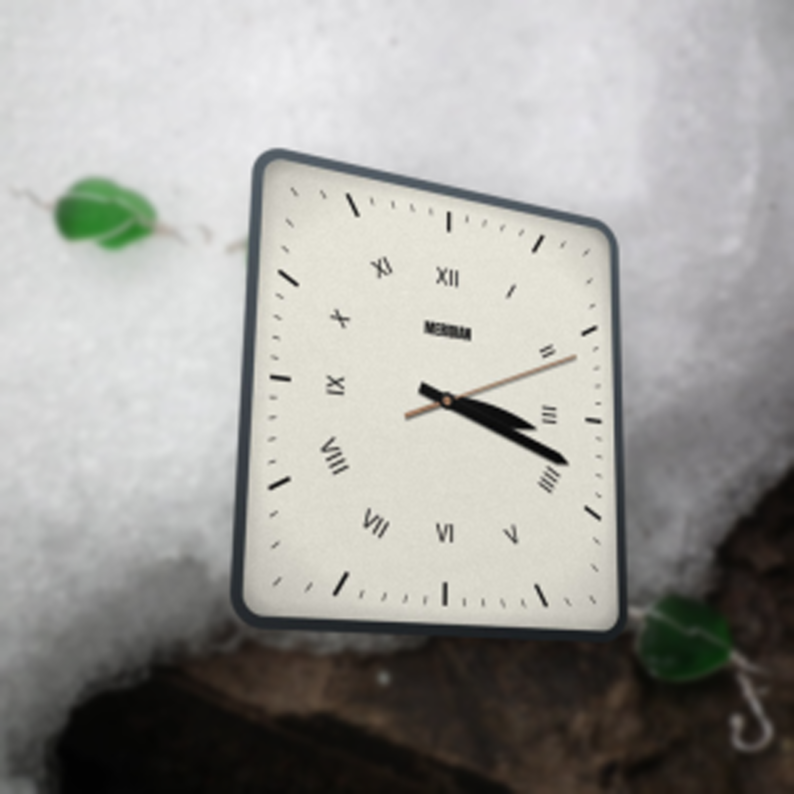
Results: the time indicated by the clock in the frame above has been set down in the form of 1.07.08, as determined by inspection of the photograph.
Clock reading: 3.18.11
